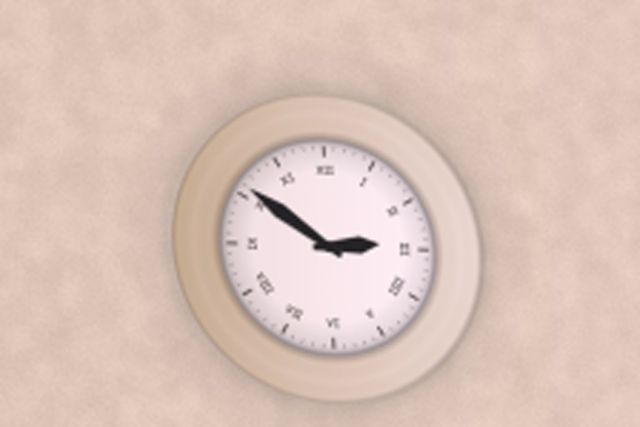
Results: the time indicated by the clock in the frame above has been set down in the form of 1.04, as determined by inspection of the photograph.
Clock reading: 2.51
